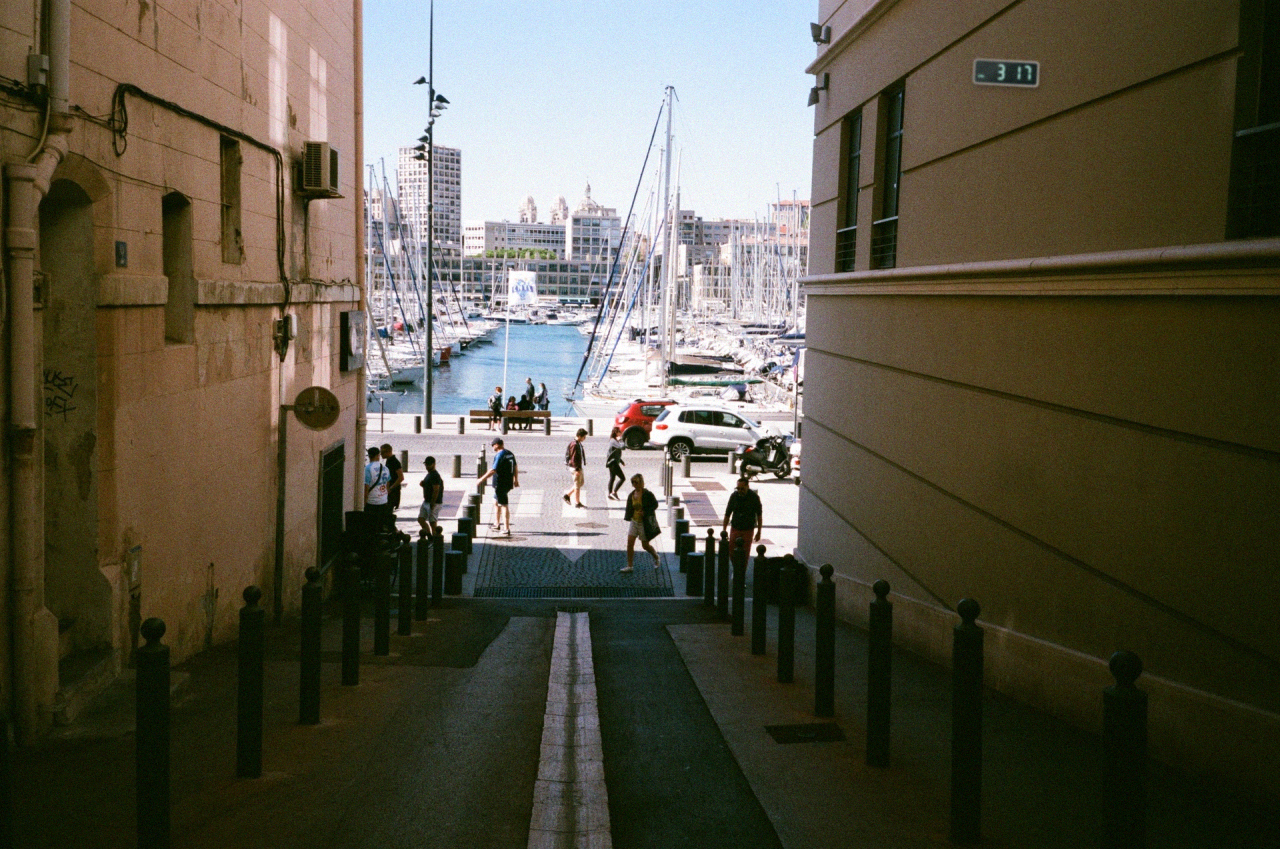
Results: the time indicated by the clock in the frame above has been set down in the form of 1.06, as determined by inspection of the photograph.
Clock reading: 3.17
